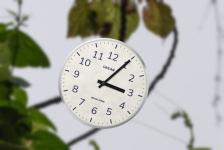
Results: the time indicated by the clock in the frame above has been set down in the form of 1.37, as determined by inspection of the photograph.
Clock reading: 3.05
